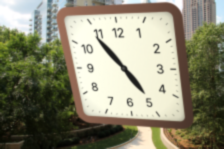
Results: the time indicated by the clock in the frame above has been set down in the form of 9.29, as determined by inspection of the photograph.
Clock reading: 4.54
